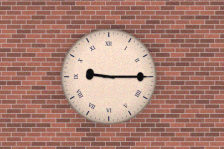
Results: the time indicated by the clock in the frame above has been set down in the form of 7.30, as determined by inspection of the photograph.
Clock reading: 9.15
